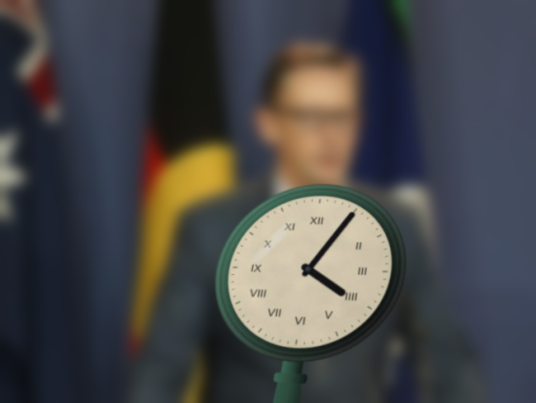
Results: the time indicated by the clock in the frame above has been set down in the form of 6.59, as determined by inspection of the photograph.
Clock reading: 4.05
